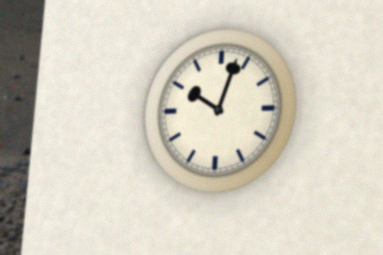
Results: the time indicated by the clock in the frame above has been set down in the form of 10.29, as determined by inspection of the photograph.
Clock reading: 10.03
